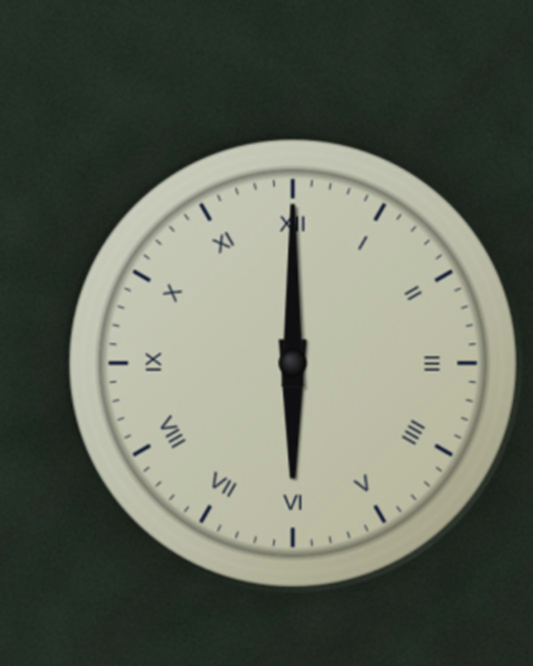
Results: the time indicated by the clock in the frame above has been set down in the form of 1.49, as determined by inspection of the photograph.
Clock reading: 6.00
